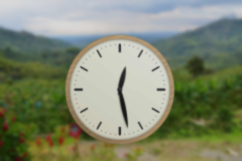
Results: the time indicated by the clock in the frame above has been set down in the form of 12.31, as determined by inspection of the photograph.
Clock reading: 12.28
